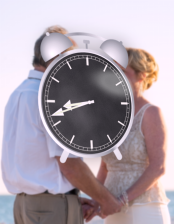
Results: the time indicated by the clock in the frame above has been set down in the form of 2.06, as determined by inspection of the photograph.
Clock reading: 8.42
